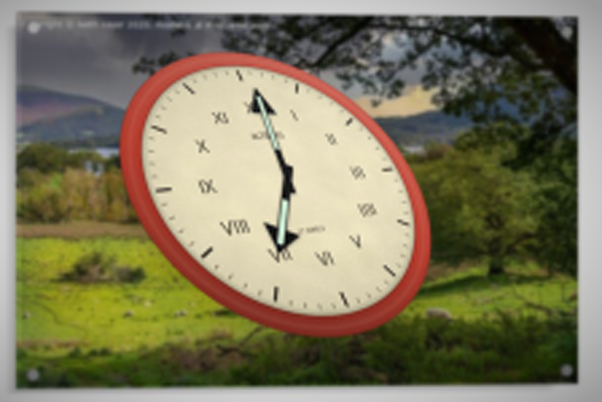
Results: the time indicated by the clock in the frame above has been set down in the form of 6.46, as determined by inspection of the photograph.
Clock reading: 7.01
